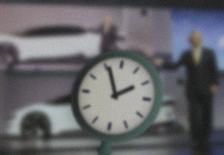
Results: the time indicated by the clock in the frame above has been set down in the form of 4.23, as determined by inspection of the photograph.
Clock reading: 1.56
